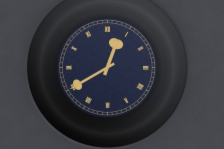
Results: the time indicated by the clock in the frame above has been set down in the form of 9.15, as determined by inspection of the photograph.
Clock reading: 12.40
